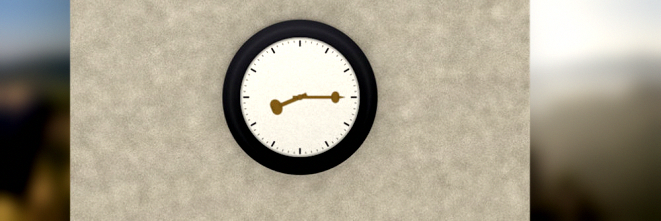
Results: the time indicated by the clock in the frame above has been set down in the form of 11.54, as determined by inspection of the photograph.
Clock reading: 8.15
